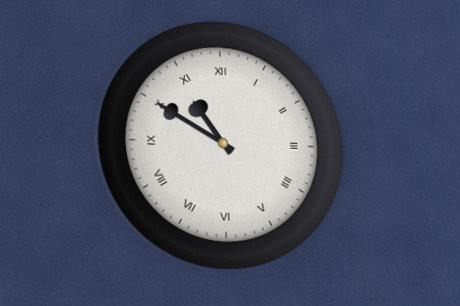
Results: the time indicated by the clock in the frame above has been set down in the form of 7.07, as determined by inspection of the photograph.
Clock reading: 10.50
